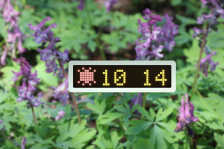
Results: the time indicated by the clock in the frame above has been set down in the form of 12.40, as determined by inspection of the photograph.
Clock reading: 10.14
